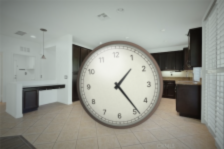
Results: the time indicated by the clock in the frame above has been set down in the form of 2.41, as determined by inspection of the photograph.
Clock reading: 1.24
